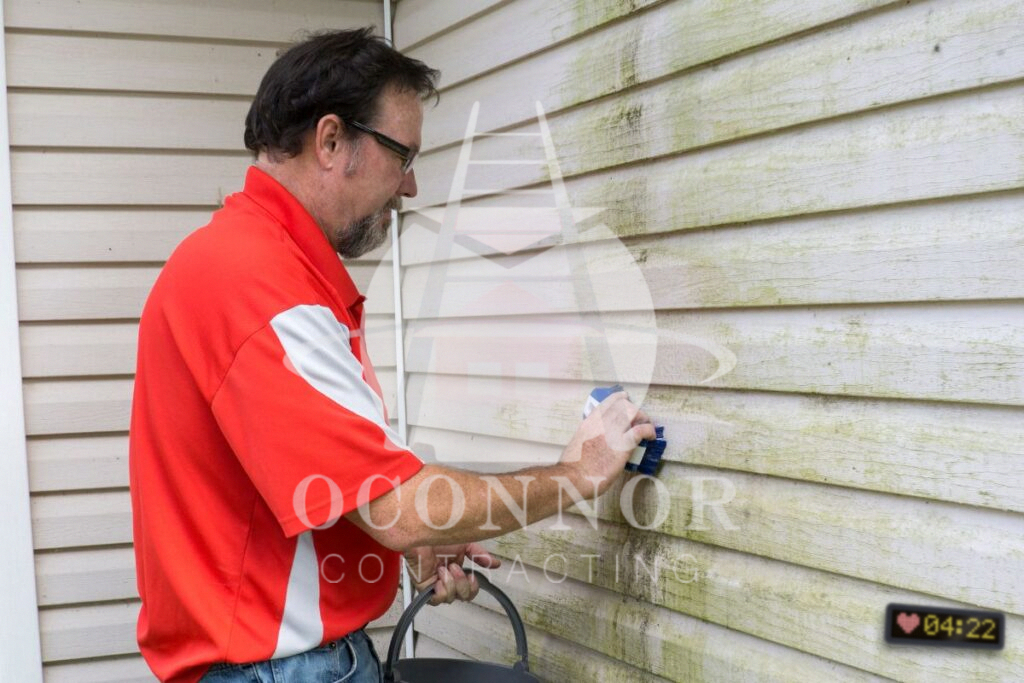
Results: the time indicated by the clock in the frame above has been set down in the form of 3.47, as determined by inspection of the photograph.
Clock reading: 4.22
